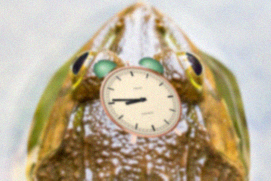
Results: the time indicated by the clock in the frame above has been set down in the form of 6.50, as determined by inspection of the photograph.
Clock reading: 8.46
